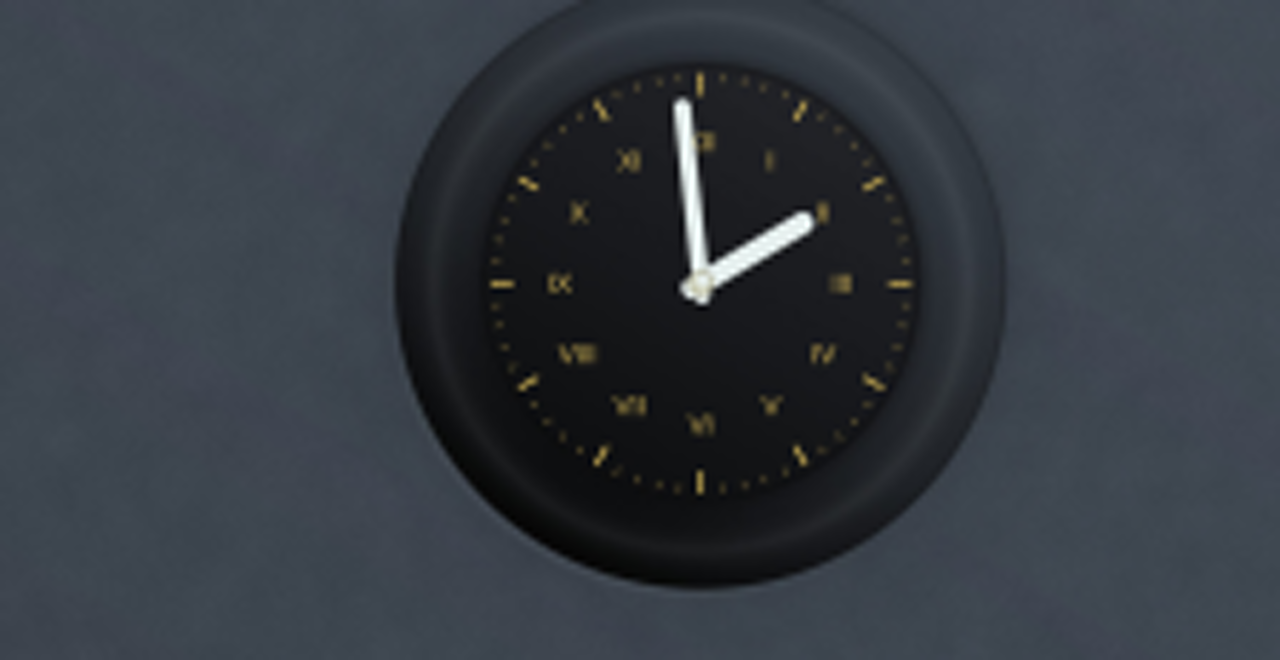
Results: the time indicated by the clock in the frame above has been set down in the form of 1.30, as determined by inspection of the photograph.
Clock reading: 1.59
